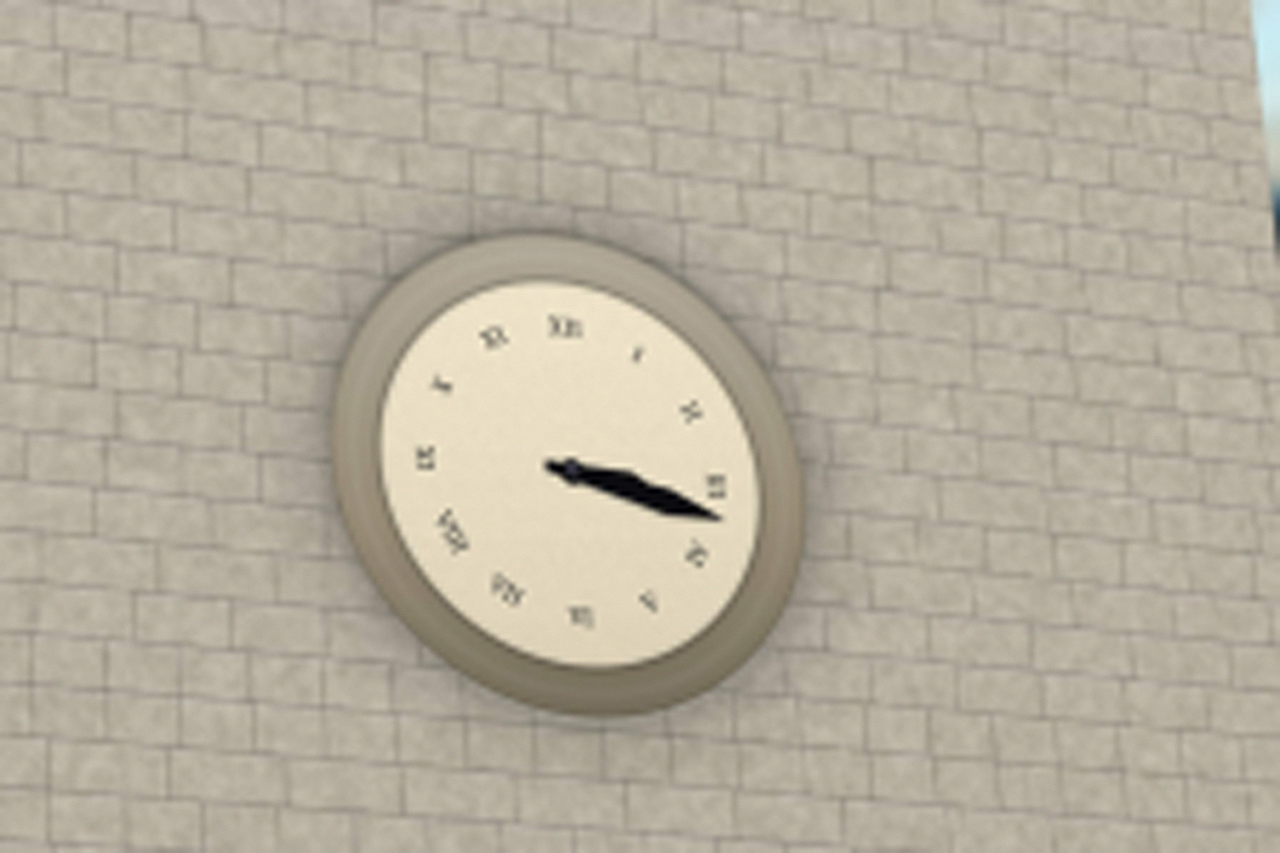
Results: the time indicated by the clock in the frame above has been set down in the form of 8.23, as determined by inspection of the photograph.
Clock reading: 3.17
